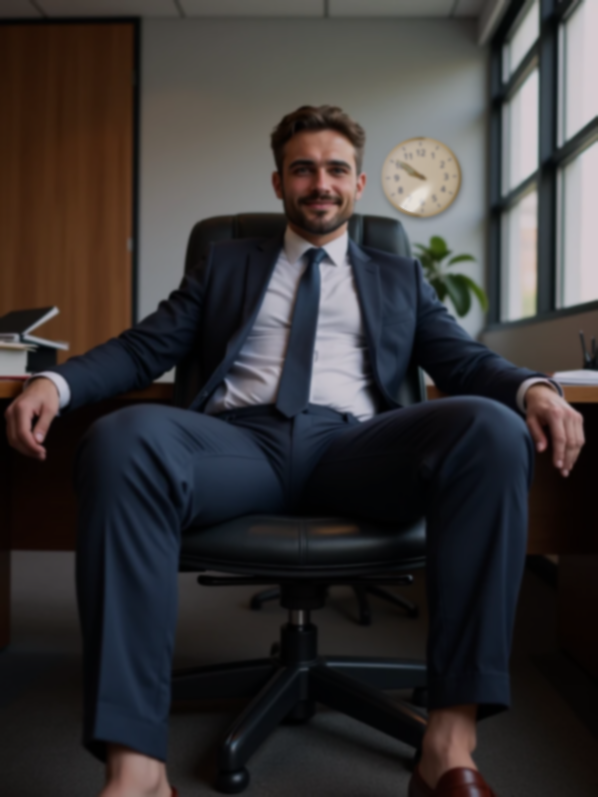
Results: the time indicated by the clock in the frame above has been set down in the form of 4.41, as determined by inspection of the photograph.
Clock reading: 9.51
